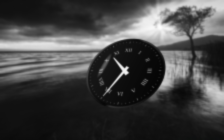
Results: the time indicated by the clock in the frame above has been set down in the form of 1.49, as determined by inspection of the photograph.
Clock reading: 10.35
